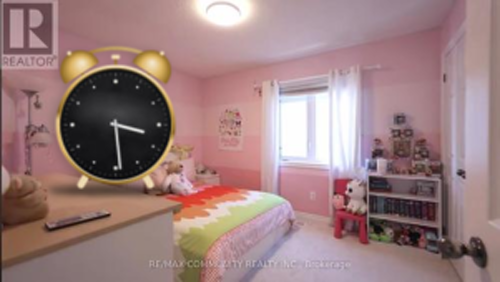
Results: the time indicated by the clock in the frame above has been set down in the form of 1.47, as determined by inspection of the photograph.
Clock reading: 3.29
